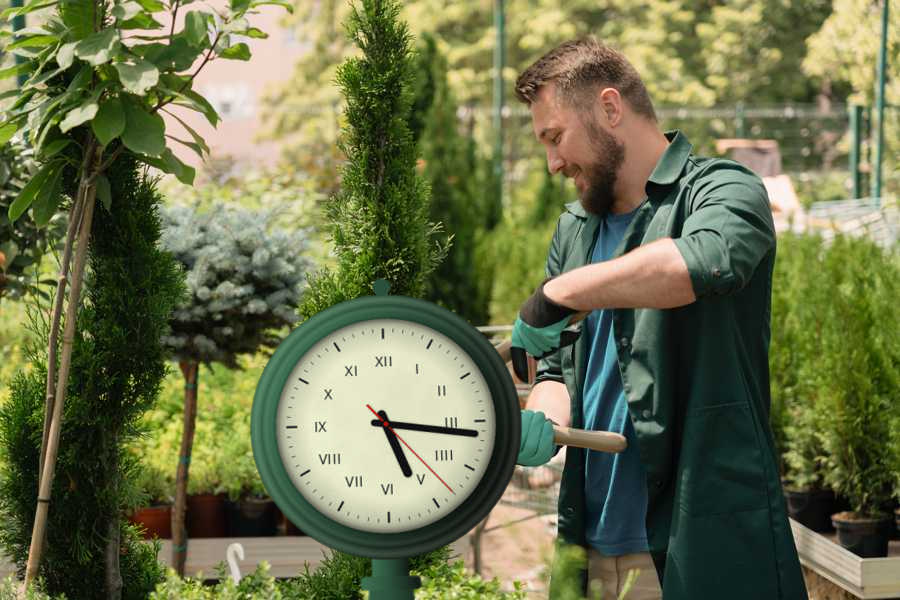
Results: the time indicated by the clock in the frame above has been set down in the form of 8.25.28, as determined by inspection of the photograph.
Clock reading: 5.16.23
